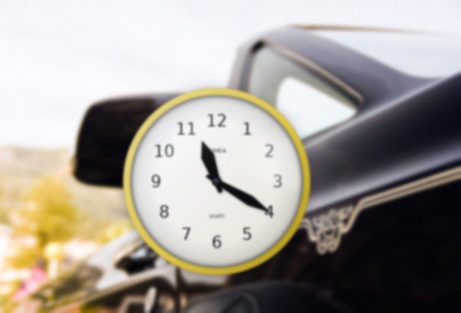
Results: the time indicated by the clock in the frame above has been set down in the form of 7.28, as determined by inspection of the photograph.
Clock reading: 11.20
